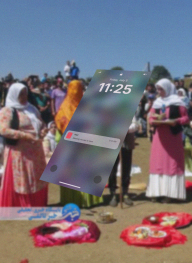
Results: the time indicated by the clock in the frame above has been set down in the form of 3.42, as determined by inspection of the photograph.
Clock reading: 11.25
